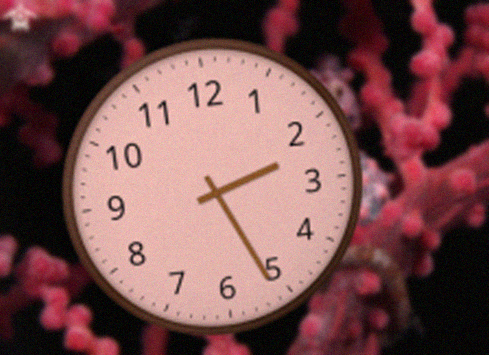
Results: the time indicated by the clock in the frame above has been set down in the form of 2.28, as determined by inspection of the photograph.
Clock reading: 2.26
